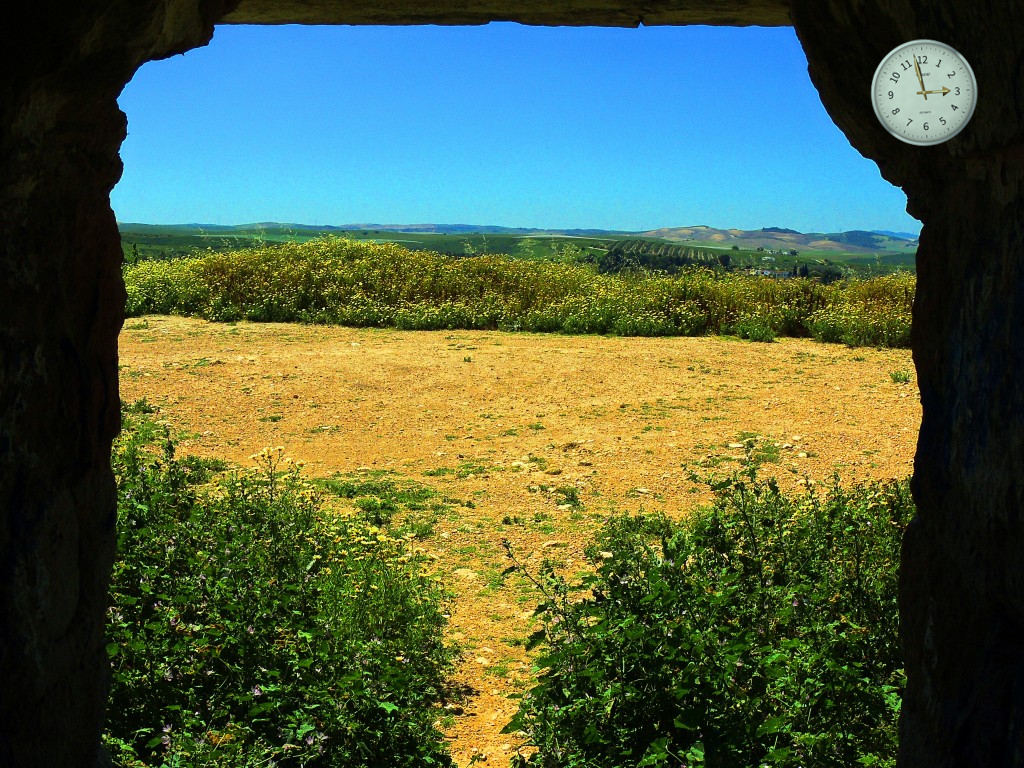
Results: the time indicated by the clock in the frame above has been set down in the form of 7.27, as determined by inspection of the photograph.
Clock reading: 2.58
